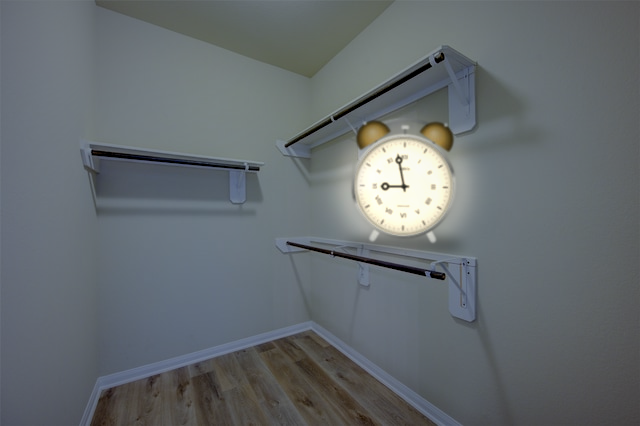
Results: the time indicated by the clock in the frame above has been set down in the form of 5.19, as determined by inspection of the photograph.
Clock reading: 8.58
